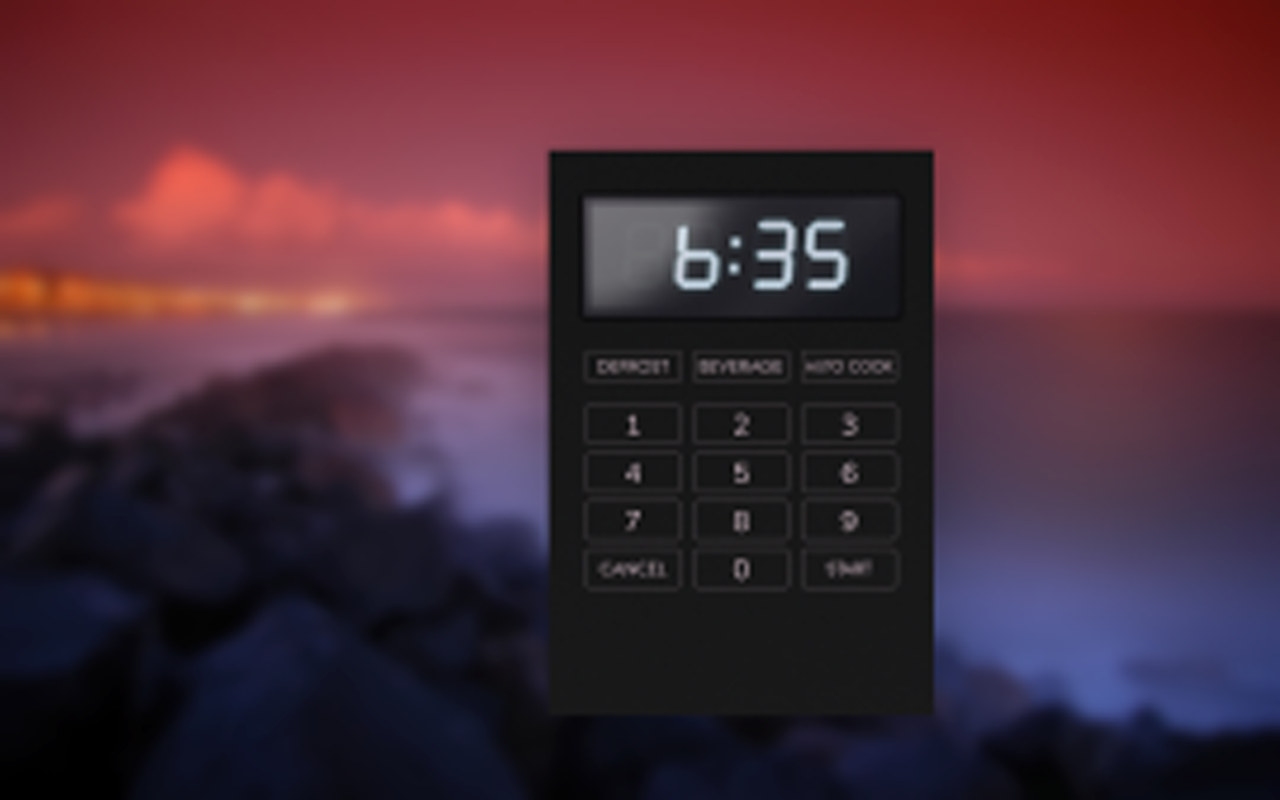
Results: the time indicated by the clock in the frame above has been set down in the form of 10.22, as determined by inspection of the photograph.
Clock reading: 6.35
